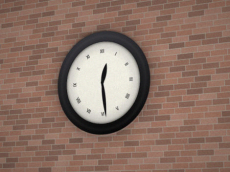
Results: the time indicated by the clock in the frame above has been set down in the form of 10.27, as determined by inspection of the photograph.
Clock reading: 12.29
